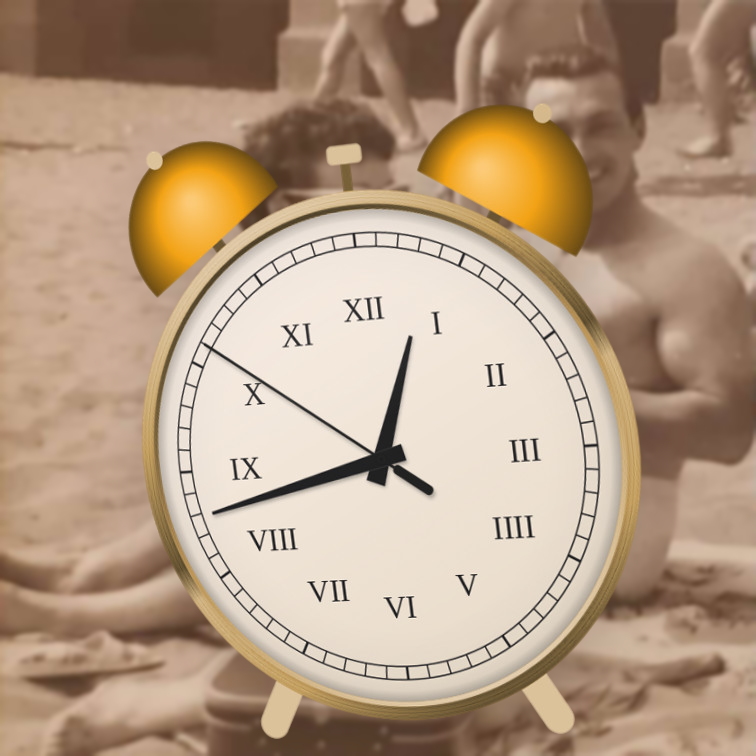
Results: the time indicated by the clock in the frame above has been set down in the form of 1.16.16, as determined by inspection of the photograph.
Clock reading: 12.42.51
